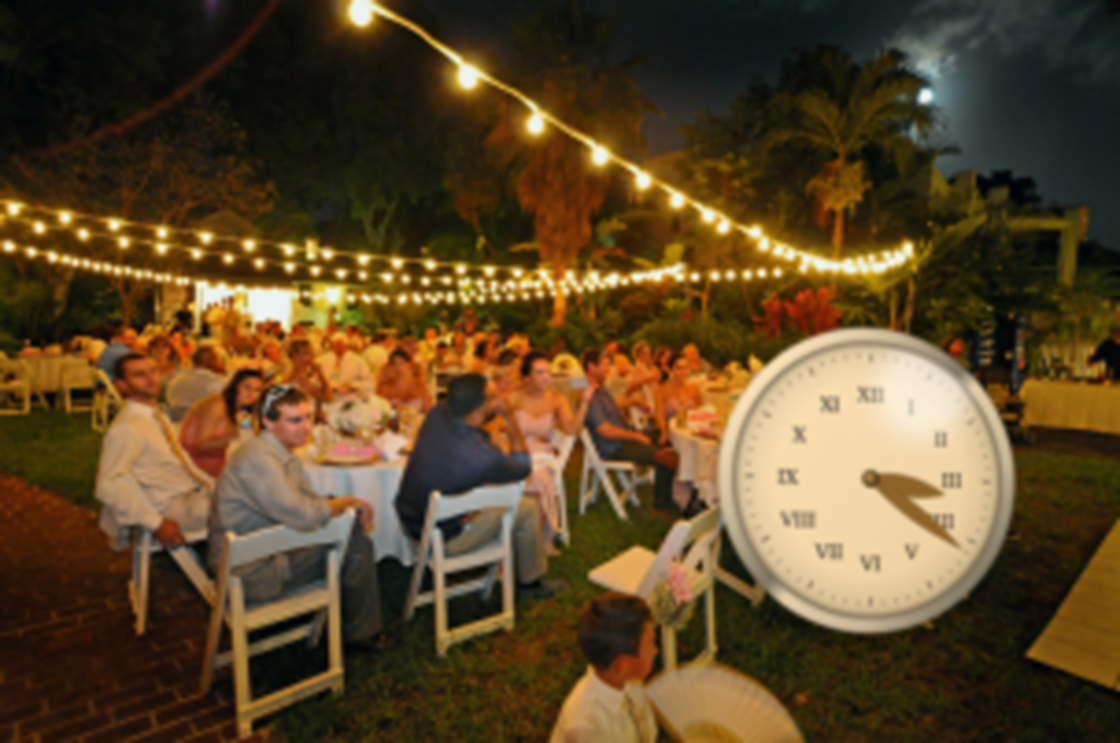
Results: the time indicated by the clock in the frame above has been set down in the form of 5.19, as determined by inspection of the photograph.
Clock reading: 3.21
